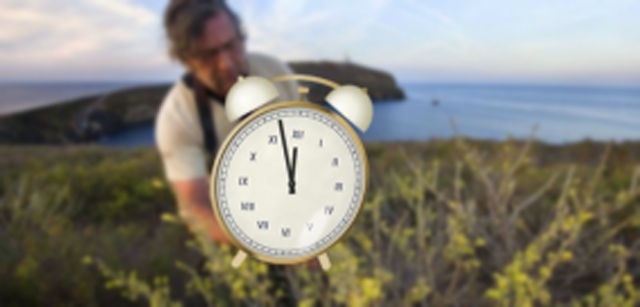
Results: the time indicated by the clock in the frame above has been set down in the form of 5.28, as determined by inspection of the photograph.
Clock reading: 11.57
